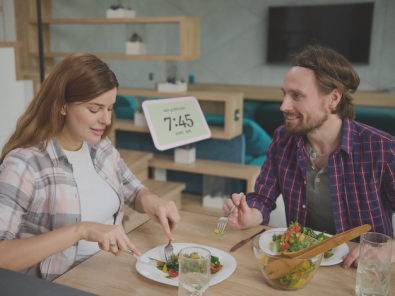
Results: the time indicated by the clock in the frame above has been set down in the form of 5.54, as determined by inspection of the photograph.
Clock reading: 7.45
